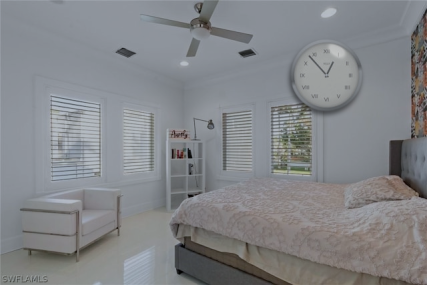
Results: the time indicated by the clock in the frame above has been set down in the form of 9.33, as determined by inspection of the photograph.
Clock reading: 12.53
